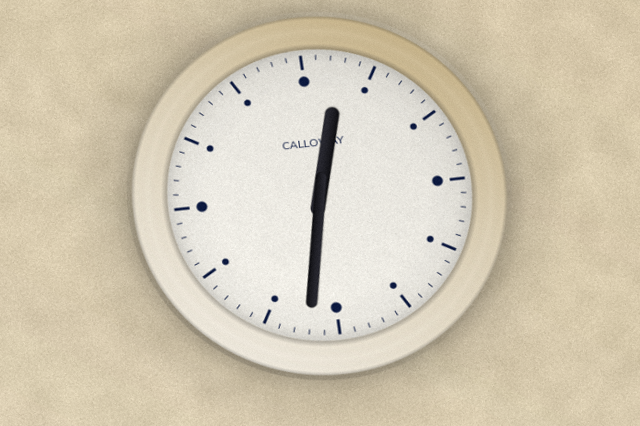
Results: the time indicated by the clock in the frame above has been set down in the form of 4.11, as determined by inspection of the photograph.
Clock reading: 12.32
